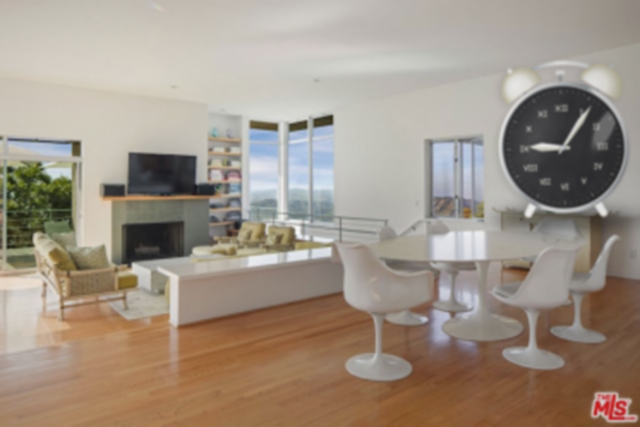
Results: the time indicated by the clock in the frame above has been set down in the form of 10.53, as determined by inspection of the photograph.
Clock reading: 9.06
